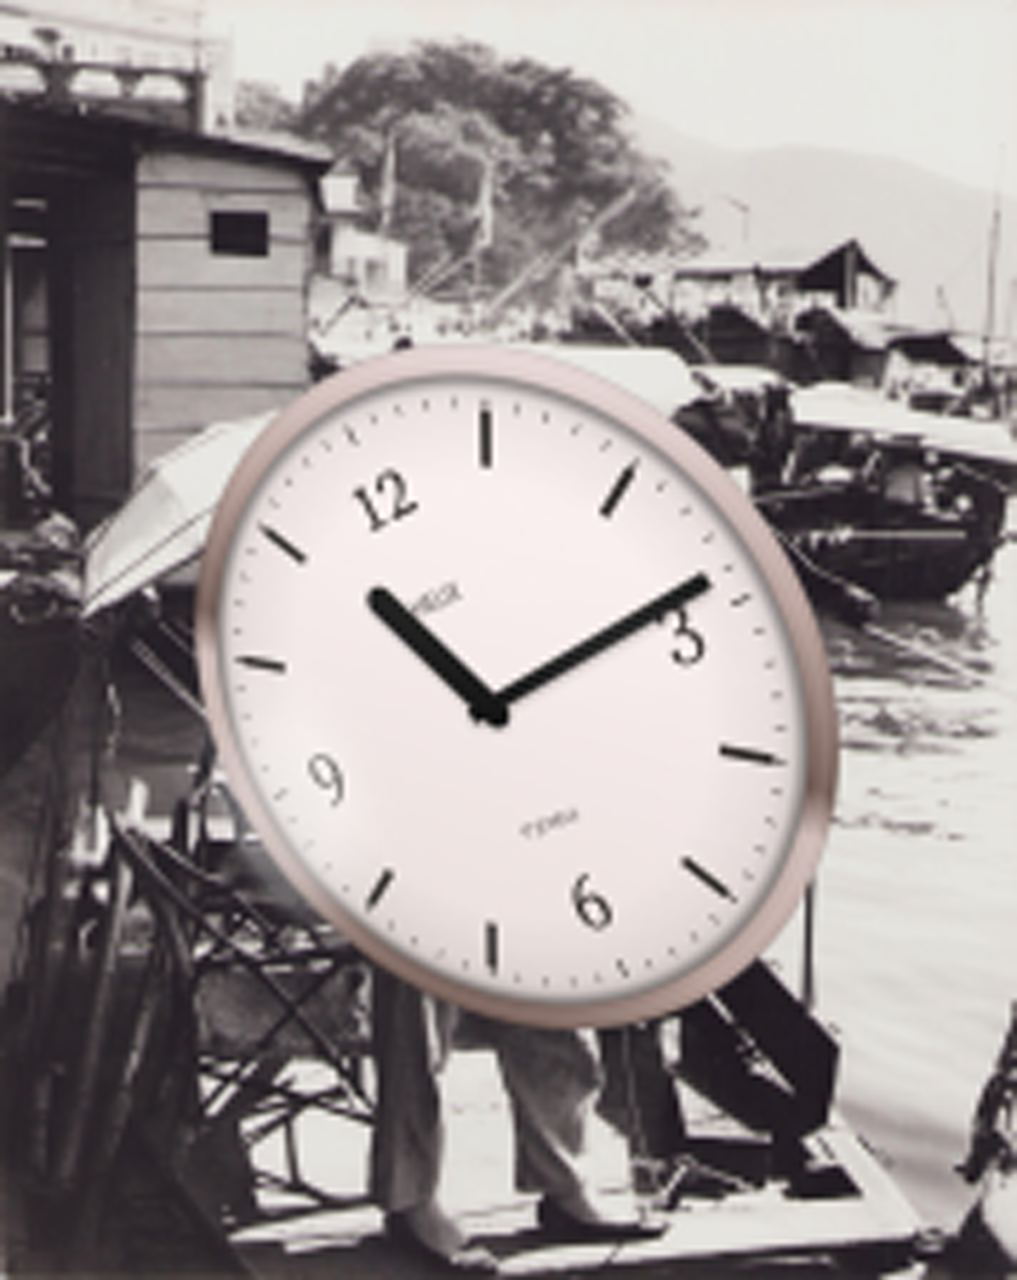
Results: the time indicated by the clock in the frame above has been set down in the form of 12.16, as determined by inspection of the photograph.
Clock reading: 11.14
